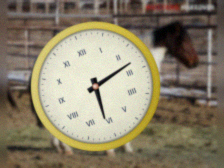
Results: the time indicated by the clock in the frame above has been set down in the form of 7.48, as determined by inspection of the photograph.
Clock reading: 6.13
